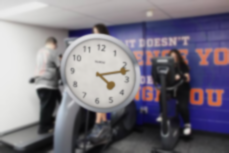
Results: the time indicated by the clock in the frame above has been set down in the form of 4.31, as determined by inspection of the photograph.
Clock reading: 4.12
